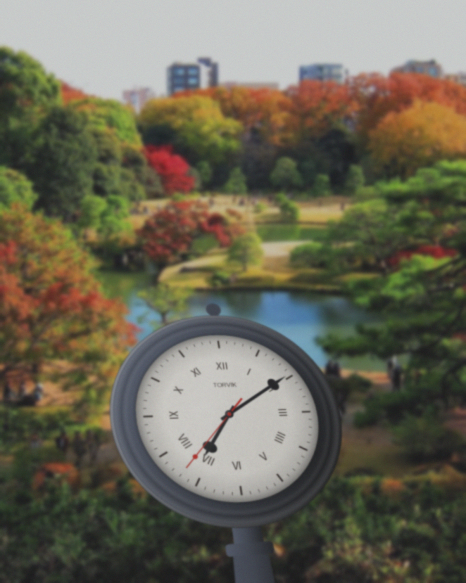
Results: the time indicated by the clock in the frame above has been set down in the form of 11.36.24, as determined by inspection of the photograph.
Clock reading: 7.09.37
